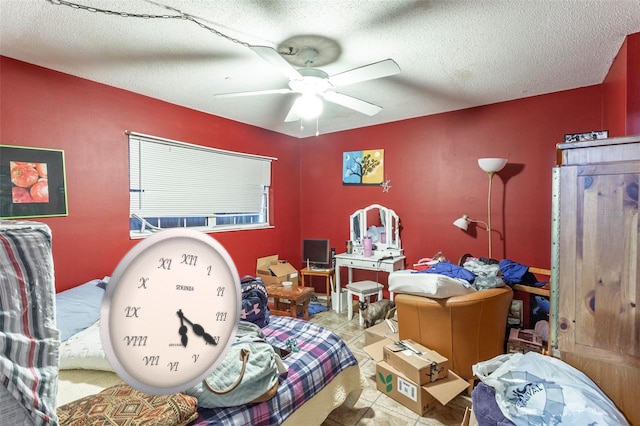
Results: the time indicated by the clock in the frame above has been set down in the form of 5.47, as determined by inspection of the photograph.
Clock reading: 5.20
